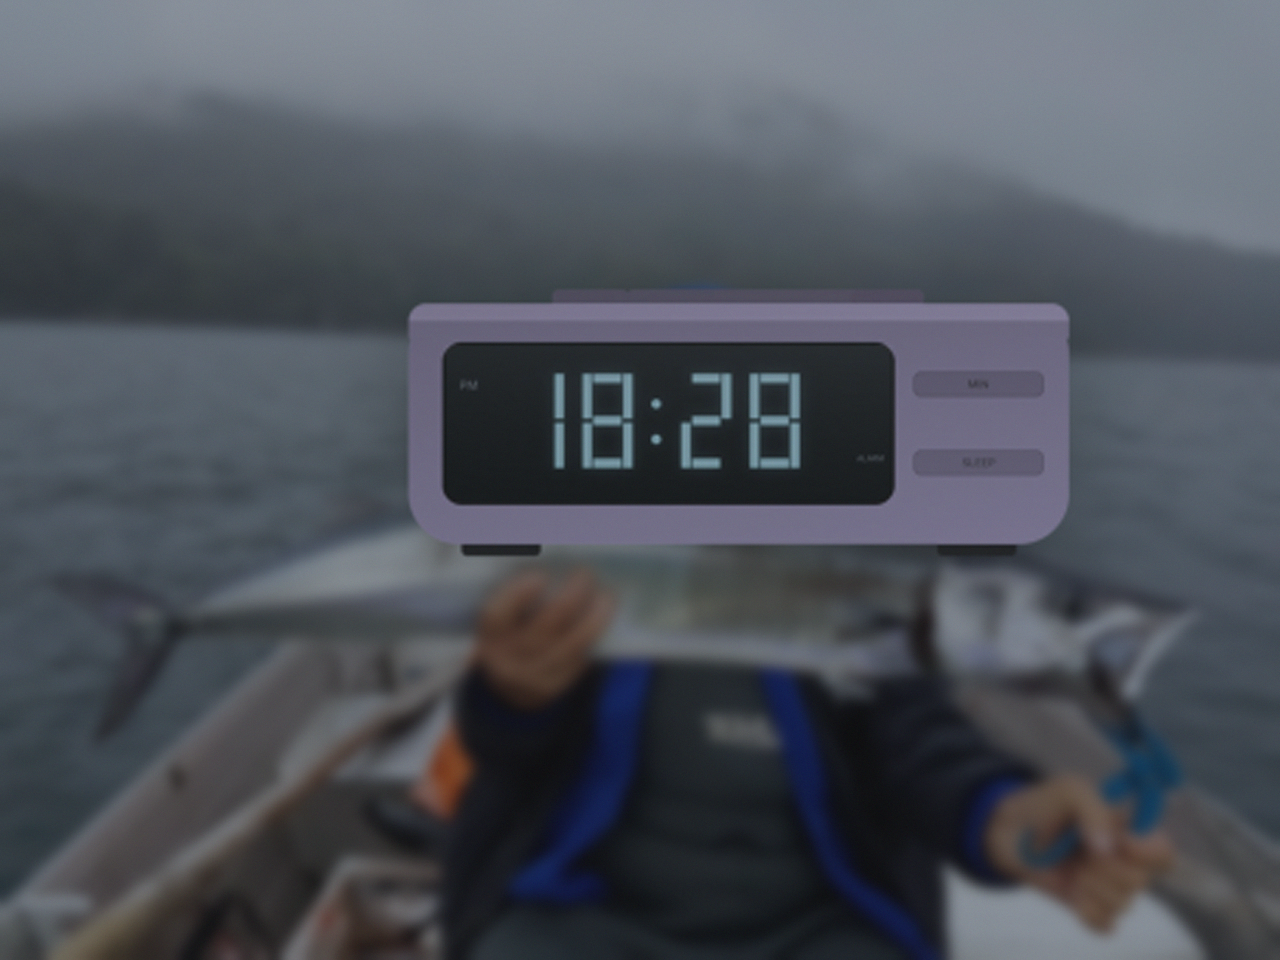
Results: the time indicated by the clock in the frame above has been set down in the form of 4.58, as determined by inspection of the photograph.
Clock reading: 18.28
